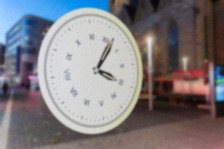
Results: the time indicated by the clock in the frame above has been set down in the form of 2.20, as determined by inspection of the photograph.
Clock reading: 3.02
